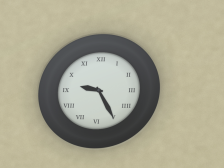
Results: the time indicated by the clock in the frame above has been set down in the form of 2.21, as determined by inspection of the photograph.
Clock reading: 9.25
